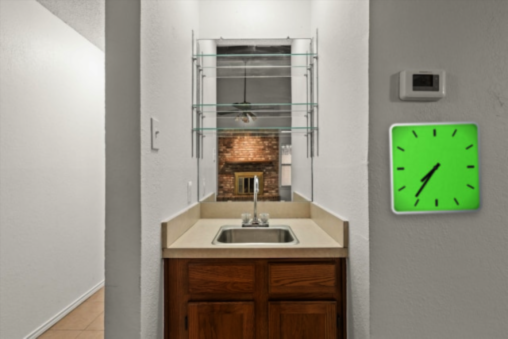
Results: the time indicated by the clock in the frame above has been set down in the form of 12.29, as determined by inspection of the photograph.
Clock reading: 7.36
